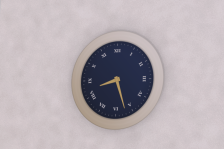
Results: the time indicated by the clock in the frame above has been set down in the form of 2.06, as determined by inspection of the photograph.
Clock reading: 8.27
